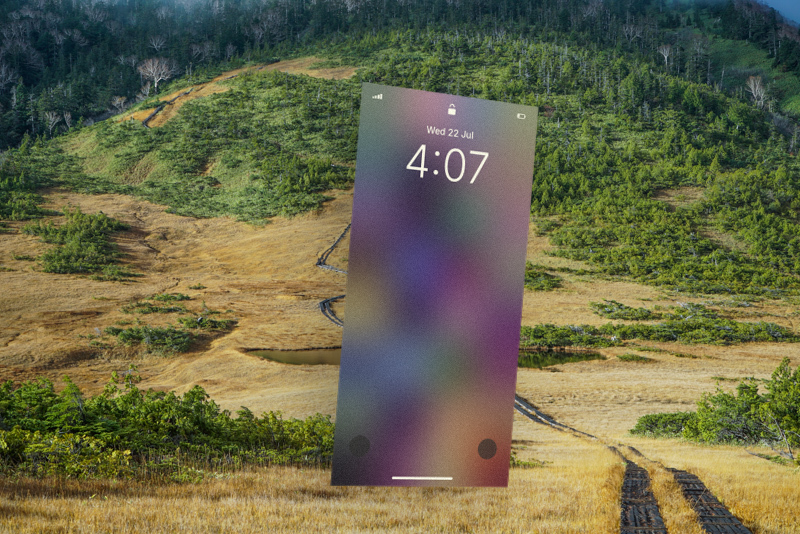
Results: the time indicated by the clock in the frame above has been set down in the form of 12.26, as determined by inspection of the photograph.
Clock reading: 4.07
